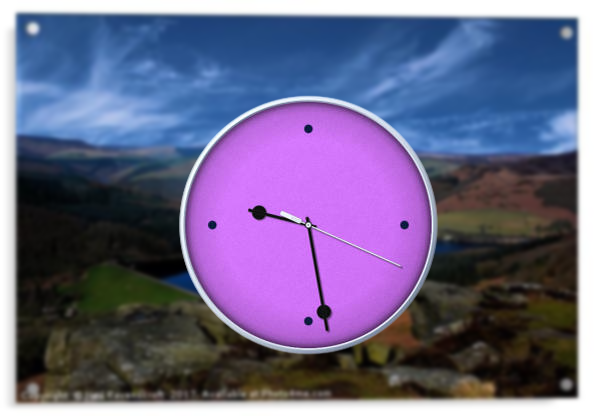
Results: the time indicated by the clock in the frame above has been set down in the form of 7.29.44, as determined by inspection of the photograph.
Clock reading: 9.28.19
